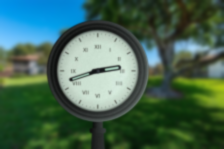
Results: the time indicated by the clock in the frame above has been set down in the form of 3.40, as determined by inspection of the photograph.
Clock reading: 2.42
